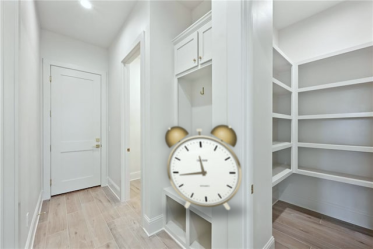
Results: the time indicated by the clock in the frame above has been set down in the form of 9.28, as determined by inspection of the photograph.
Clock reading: 11.44
